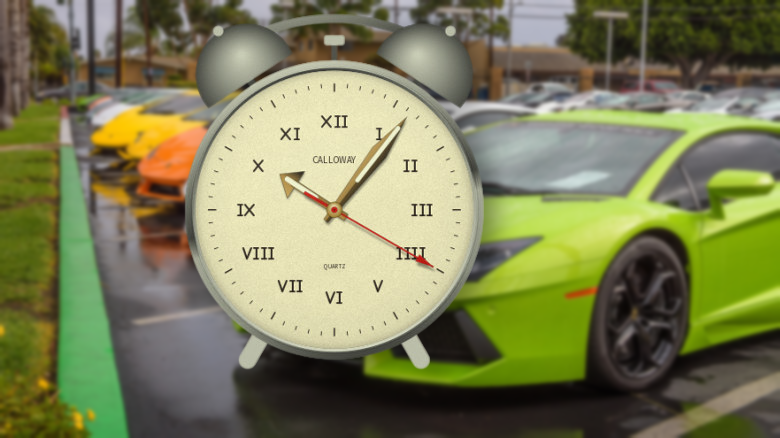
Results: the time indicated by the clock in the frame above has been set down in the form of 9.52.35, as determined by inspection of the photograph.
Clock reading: 10.06.20
